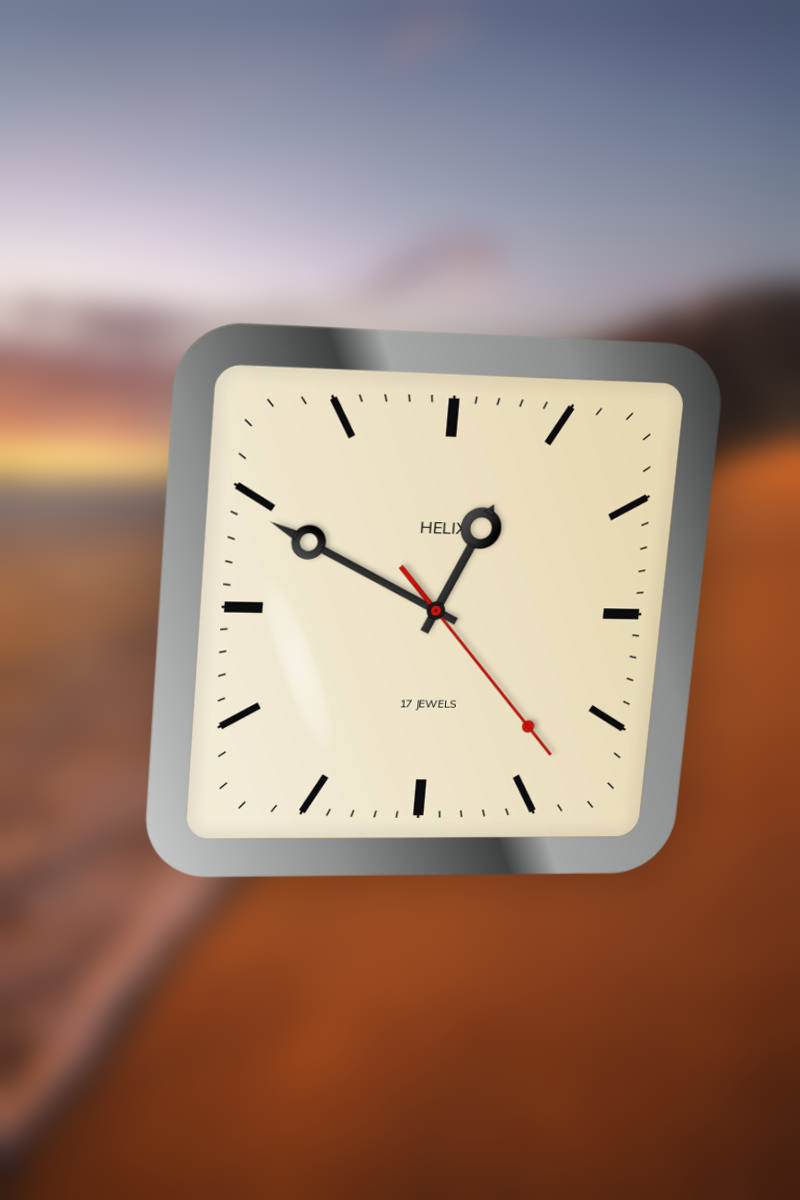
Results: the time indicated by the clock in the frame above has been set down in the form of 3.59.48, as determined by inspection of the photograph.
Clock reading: 12.49.23
